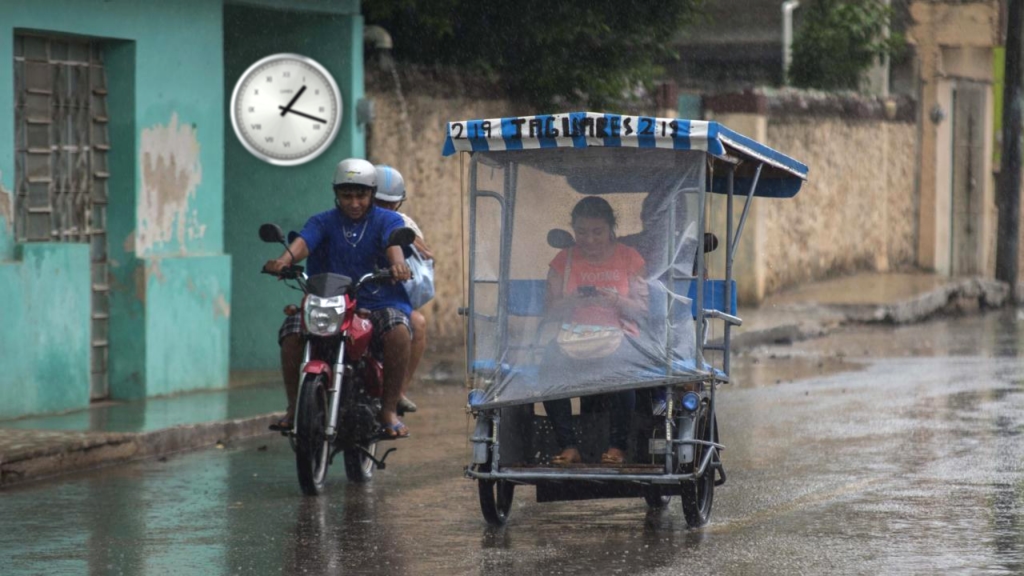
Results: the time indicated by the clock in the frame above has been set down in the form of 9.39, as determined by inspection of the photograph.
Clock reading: 1.18
